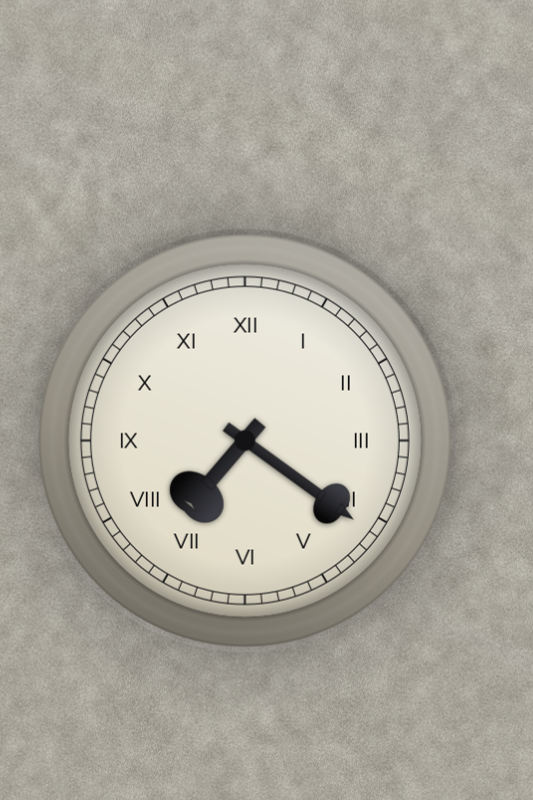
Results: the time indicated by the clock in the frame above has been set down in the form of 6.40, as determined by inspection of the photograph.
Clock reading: 7.21
